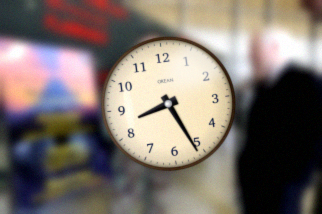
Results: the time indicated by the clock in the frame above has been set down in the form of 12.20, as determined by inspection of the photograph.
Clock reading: 8.26
